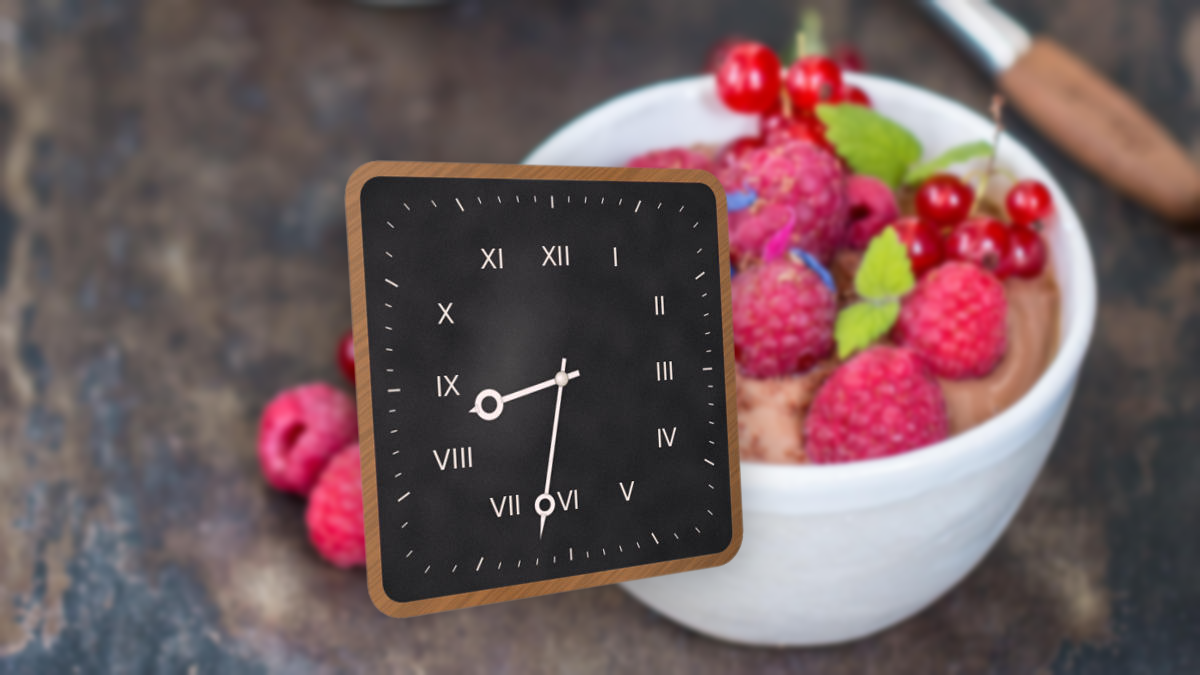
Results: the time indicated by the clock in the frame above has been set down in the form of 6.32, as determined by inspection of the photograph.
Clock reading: 8.32
